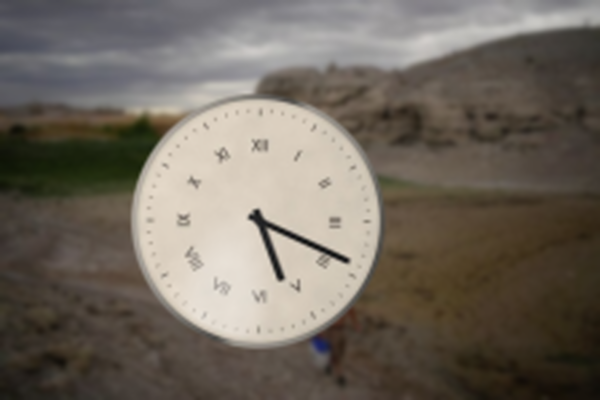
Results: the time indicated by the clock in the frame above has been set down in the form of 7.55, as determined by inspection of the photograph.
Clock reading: 5.19
